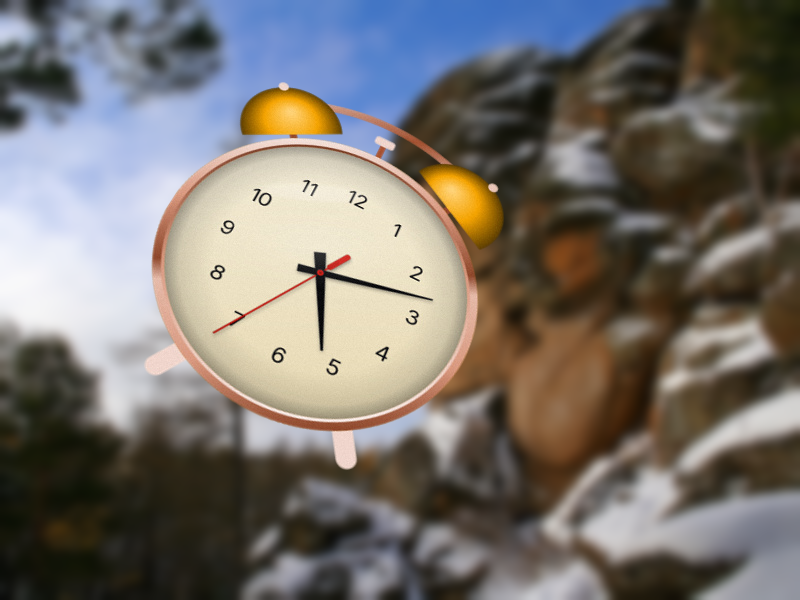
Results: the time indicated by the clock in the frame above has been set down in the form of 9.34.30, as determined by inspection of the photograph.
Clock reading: 5.12.35
